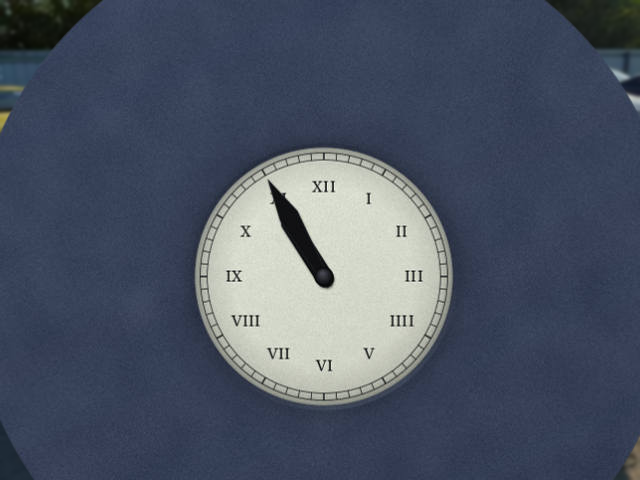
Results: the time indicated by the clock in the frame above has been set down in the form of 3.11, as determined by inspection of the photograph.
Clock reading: 10.55
